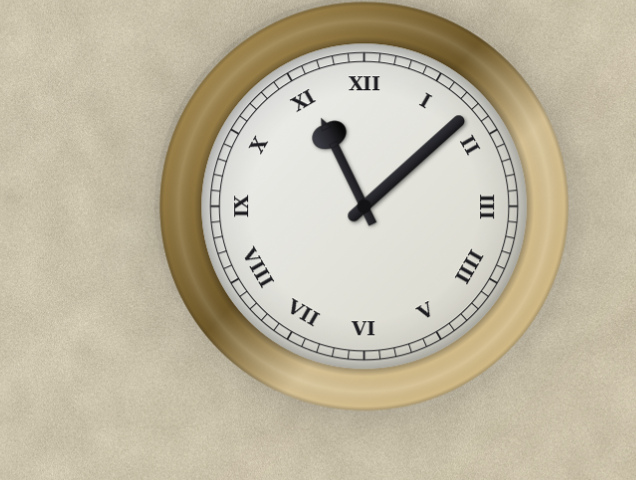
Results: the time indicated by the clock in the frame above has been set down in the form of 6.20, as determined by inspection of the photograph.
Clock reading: 11.08
